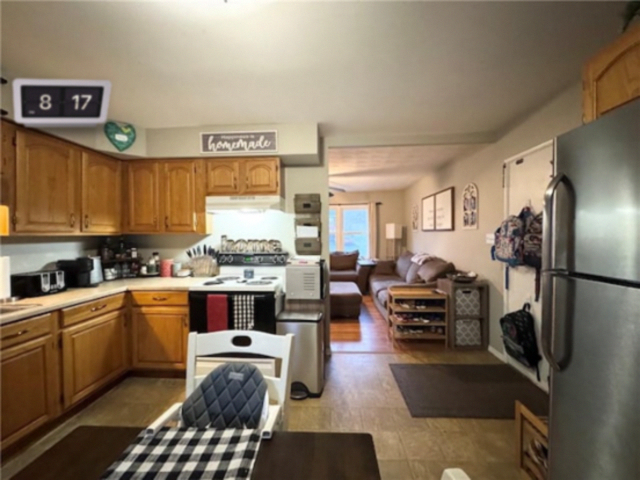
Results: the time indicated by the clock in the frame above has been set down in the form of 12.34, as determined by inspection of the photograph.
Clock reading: 8.17
